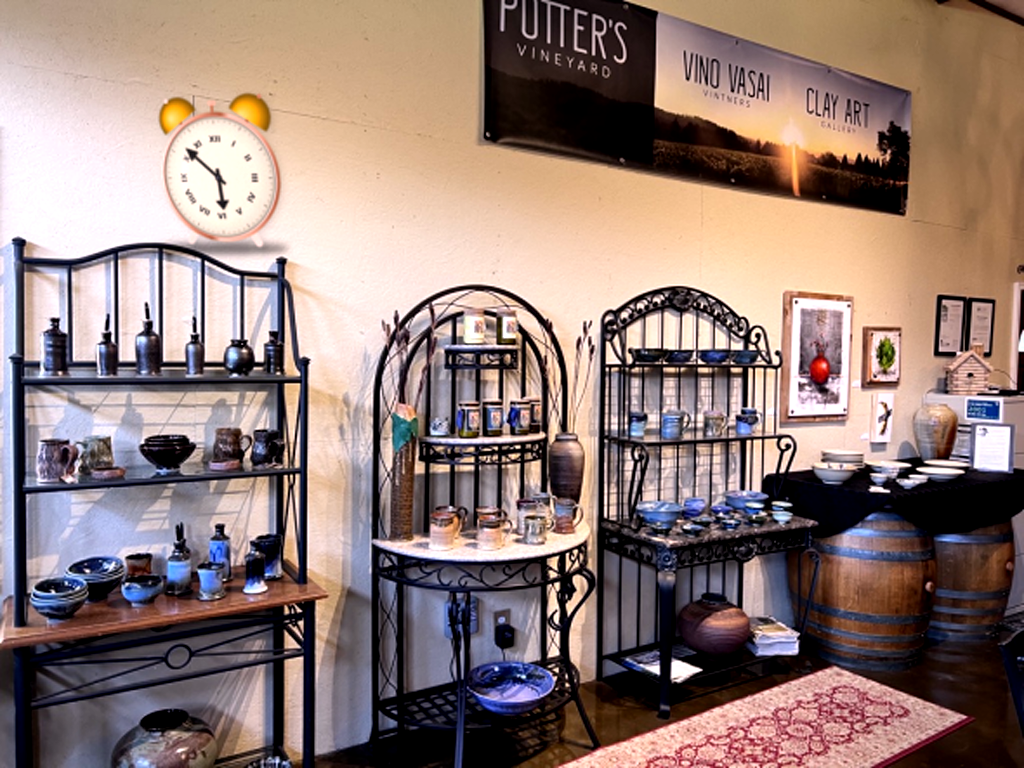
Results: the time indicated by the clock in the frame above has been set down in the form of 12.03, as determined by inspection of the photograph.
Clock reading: 5.52
